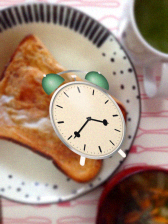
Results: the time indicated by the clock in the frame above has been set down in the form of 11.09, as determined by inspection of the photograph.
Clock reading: 3.39
